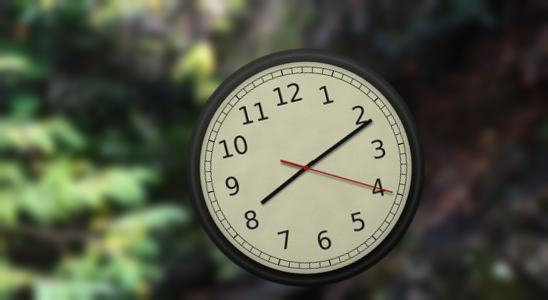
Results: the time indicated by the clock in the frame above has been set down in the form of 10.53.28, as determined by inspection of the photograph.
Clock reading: 8.11.20
